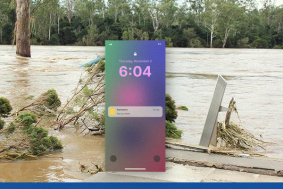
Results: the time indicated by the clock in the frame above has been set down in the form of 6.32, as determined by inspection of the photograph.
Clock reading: 6.04
